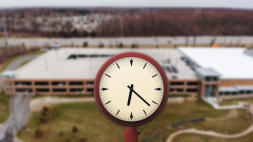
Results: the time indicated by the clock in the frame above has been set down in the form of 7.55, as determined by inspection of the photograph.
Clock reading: 6.22
